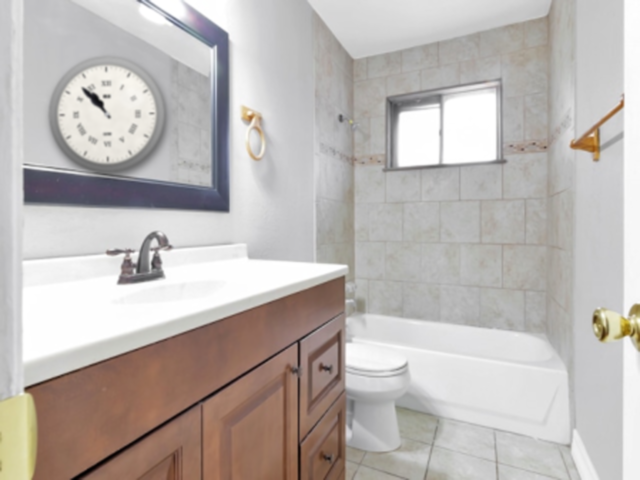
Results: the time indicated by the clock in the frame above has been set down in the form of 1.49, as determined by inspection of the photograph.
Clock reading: 10.53
